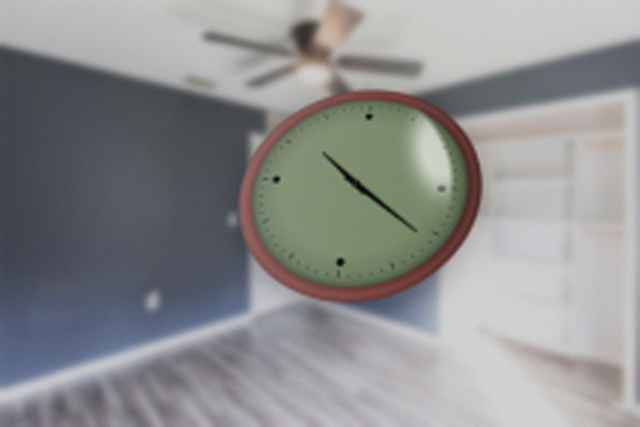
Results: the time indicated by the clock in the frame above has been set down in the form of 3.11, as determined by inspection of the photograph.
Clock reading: 10.21
